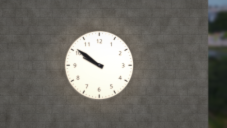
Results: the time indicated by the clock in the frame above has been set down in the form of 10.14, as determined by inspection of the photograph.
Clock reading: 9.51
